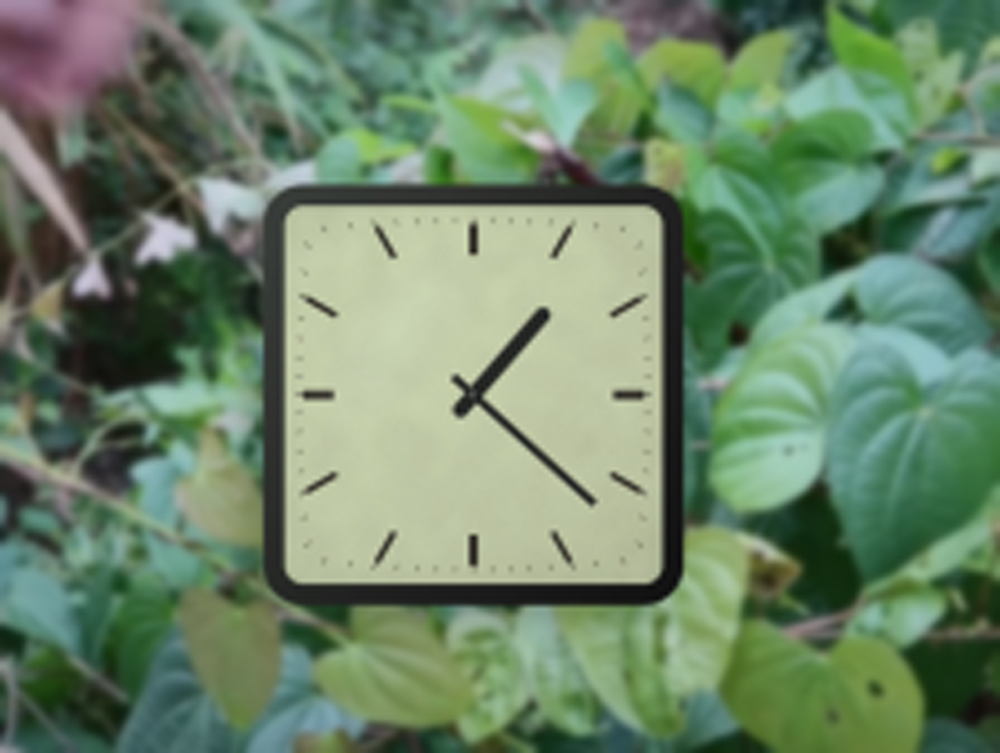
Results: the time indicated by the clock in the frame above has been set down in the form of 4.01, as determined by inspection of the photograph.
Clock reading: 1.22
